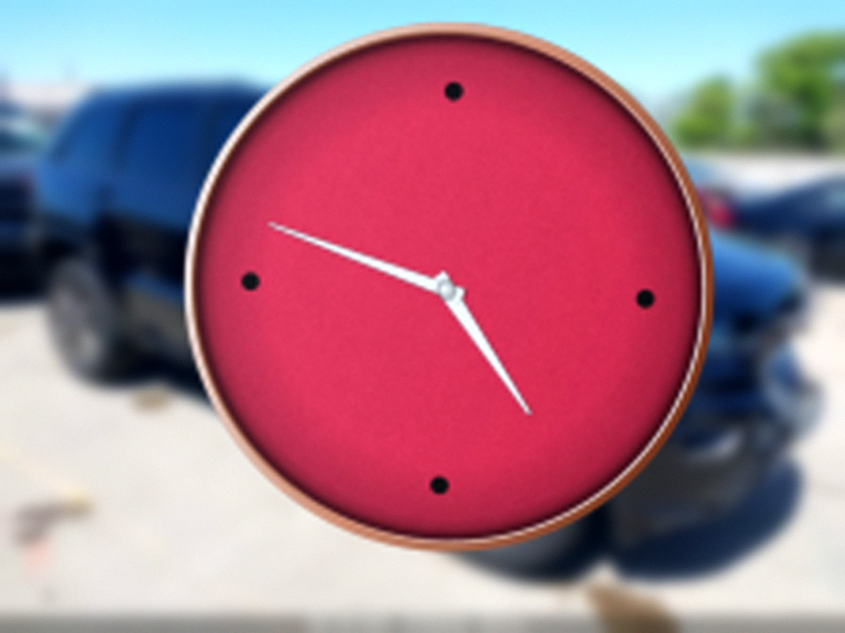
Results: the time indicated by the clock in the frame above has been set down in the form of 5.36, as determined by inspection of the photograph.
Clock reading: 4.48
